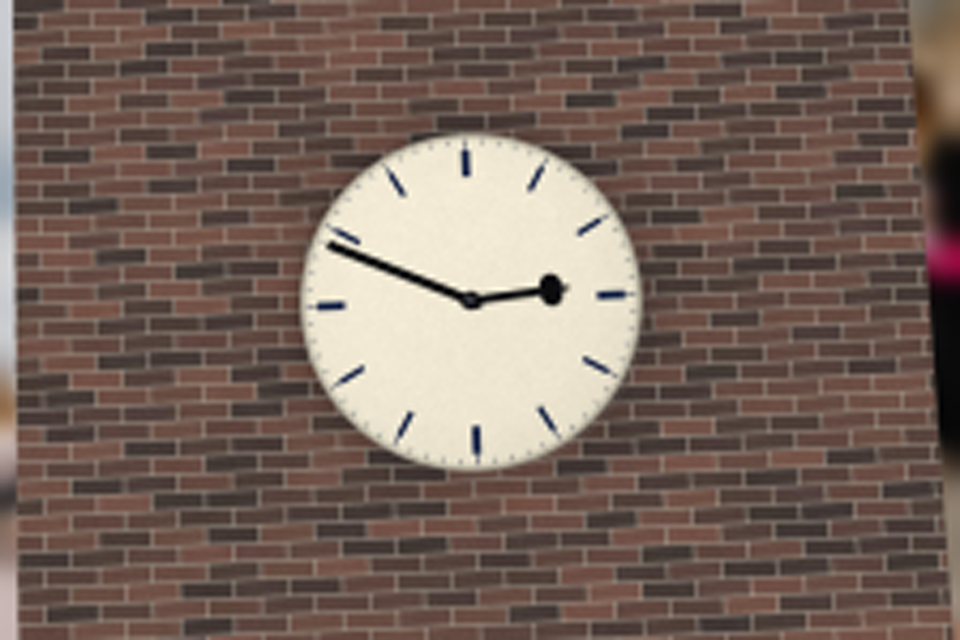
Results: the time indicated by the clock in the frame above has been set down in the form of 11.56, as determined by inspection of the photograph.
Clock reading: 2.49
